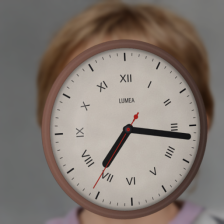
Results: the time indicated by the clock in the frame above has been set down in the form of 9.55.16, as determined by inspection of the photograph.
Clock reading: 7.16.36
